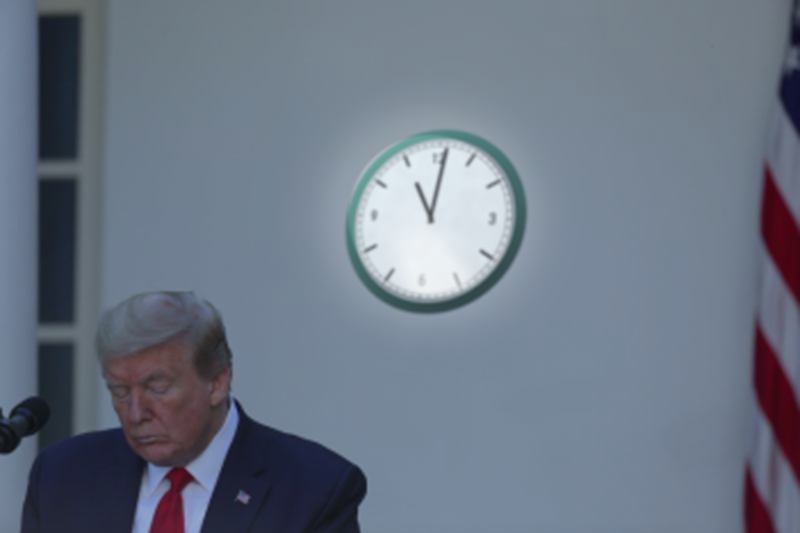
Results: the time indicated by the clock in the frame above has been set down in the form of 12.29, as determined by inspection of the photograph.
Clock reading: 11.01
